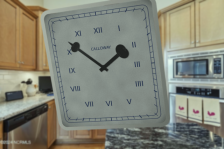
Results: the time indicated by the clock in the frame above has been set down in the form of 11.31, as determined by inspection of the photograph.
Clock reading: 1.52
